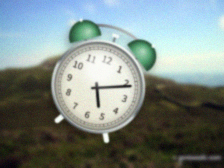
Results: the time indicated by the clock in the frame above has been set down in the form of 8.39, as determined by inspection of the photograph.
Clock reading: 5.11
